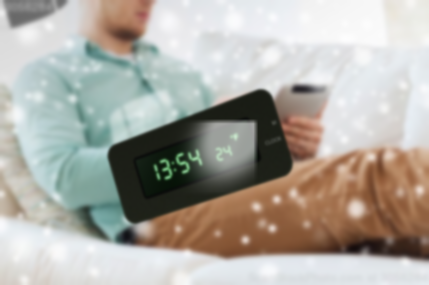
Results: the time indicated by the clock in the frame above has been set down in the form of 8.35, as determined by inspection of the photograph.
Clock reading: 13.54
